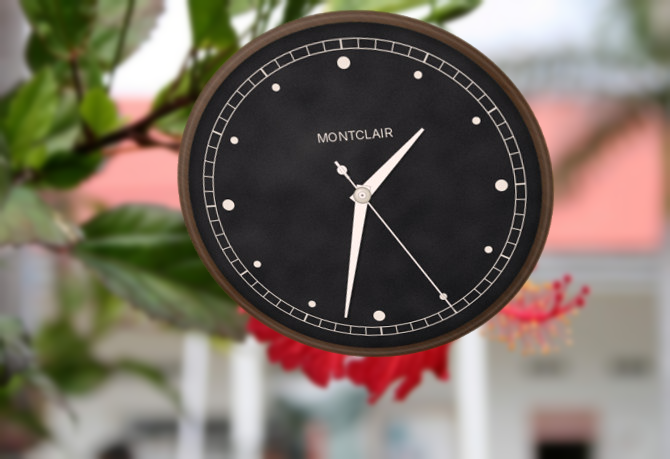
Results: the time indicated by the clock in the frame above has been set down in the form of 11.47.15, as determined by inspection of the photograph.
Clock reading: 1.32.25
